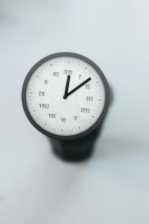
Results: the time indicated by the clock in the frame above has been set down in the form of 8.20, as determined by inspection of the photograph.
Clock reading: 12.08
